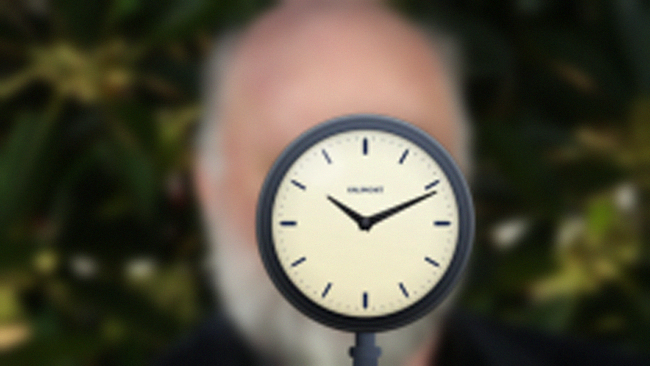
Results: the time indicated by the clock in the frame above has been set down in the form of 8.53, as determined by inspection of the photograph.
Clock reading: 10.11
